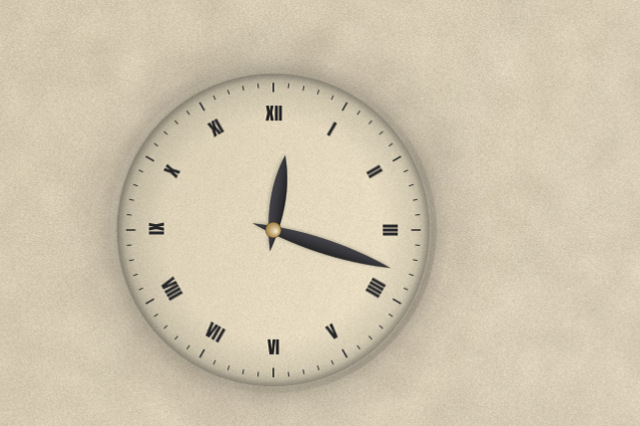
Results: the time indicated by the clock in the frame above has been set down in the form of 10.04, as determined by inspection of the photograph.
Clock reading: 12.18
